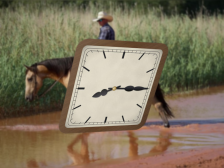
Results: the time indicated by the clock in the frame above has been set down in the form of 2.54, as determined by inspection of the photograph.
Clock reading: 8.15
